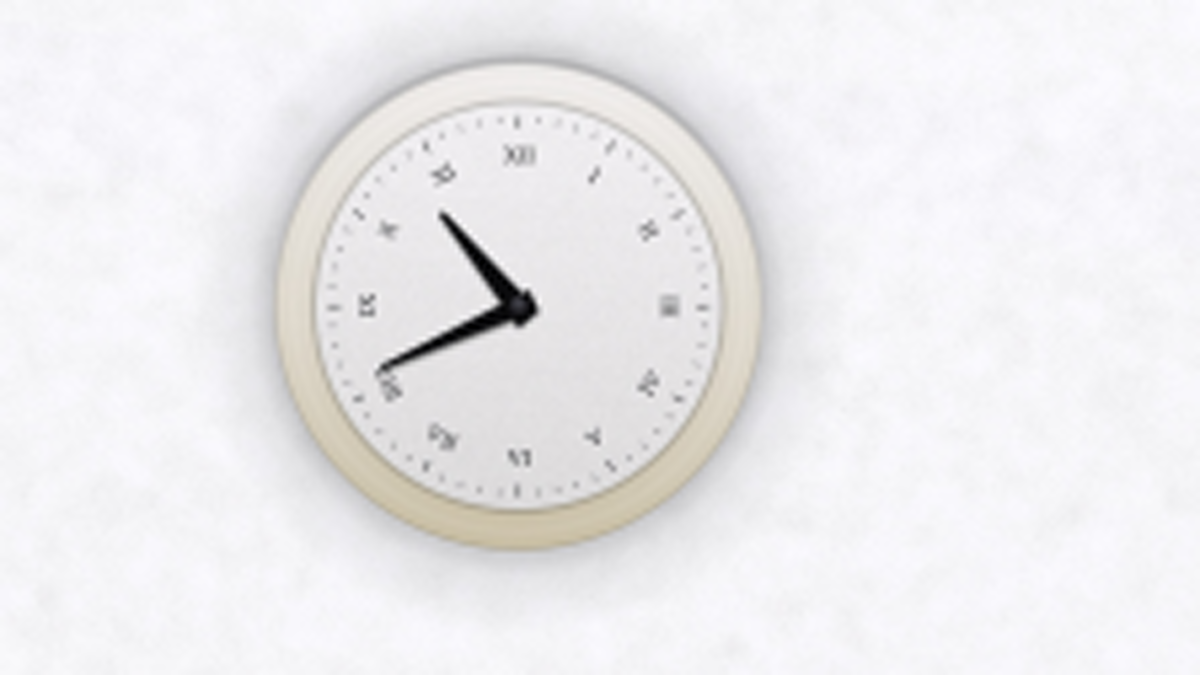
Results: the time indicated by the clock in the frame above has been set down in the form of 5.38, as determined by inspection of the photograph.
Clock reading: 10.41
